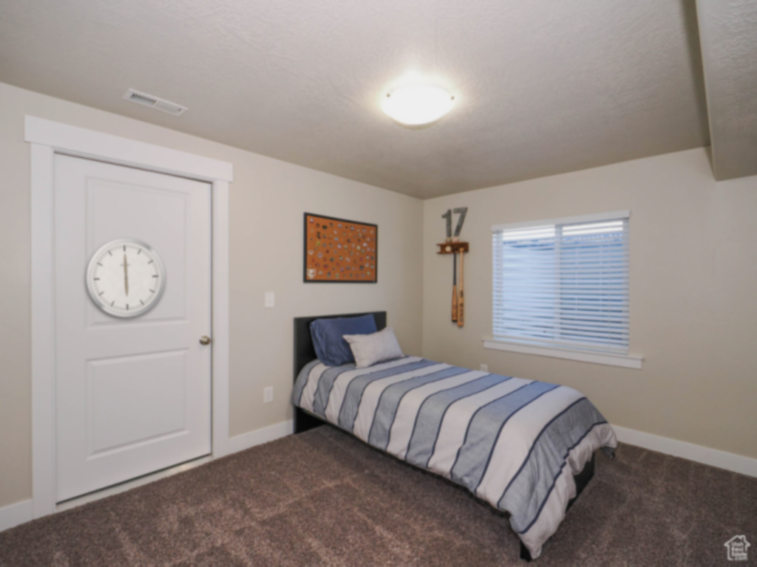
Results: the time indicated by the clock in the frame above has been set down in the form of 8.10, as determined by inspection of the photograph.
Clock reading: 6.00
